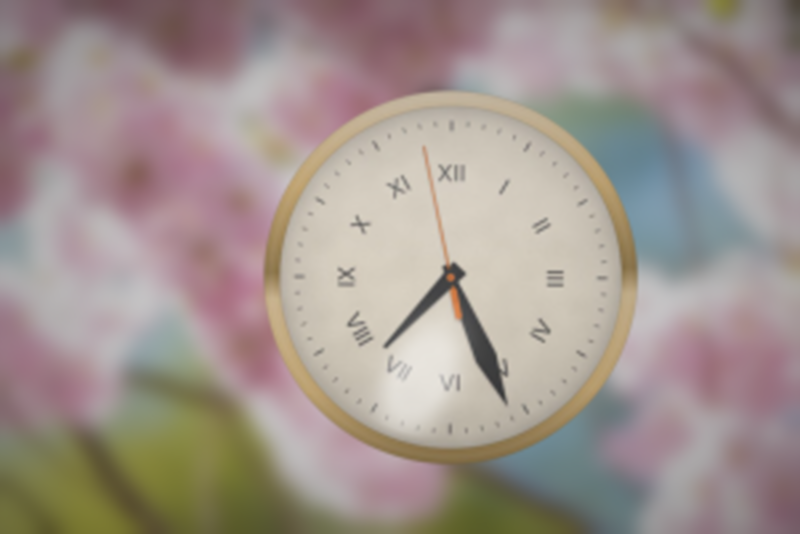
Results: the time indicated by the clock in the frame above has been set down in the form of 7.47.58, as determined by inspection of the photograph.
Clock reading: 7.25.58
